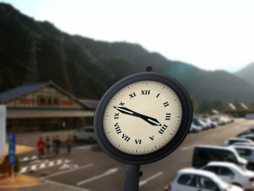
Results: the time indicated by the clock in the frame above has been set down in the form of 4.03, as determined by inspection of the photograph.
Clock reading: 3.48
